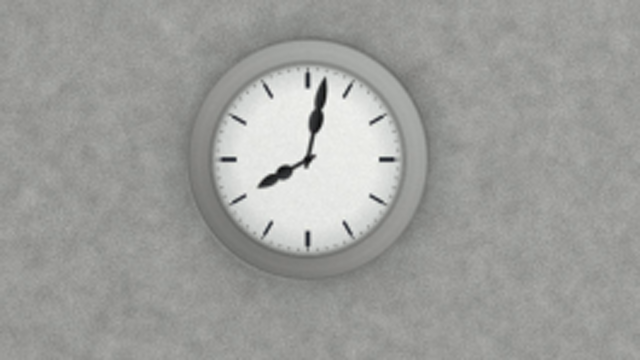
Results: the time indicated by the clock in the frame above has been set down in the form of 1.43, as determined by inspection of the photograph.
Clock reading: 8.02
